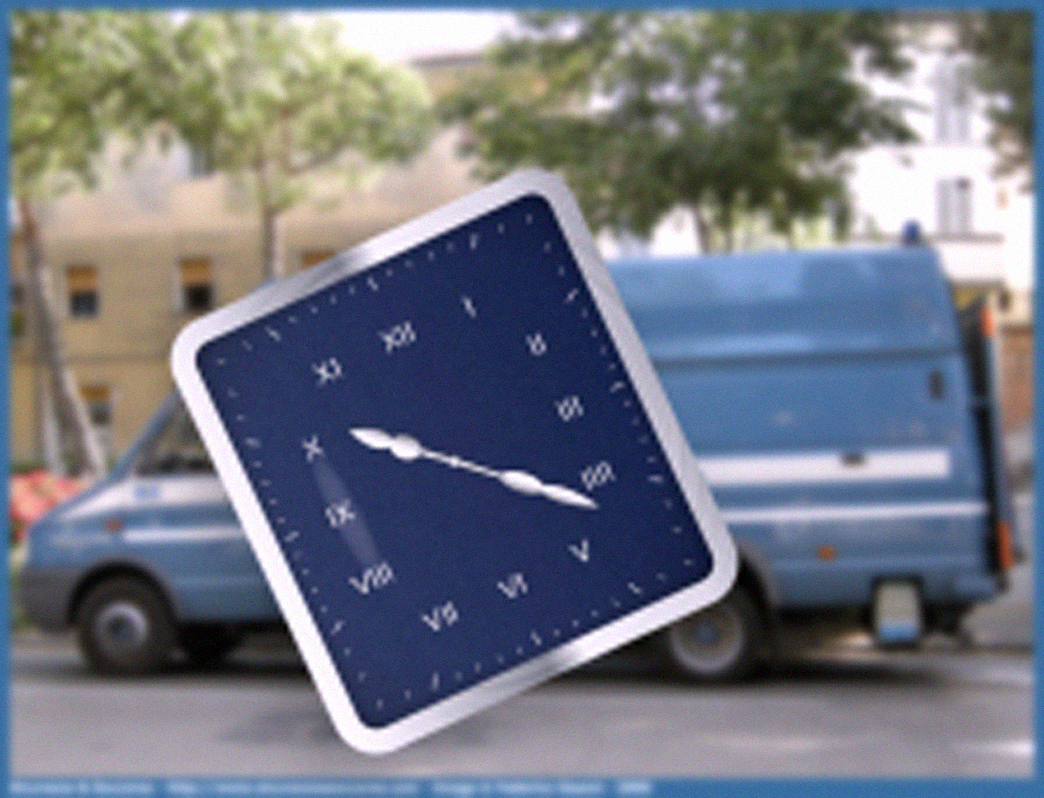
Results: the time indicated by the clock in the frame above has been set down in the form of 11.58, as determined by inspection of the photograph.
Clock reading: 10.22
